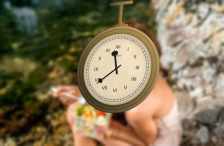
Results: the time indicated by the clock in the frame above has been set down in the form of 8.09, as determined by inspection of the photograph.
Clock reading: 11.39
